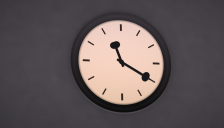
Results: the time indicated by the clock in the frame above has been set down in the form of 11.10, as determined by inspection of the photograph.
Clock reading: 11.20
